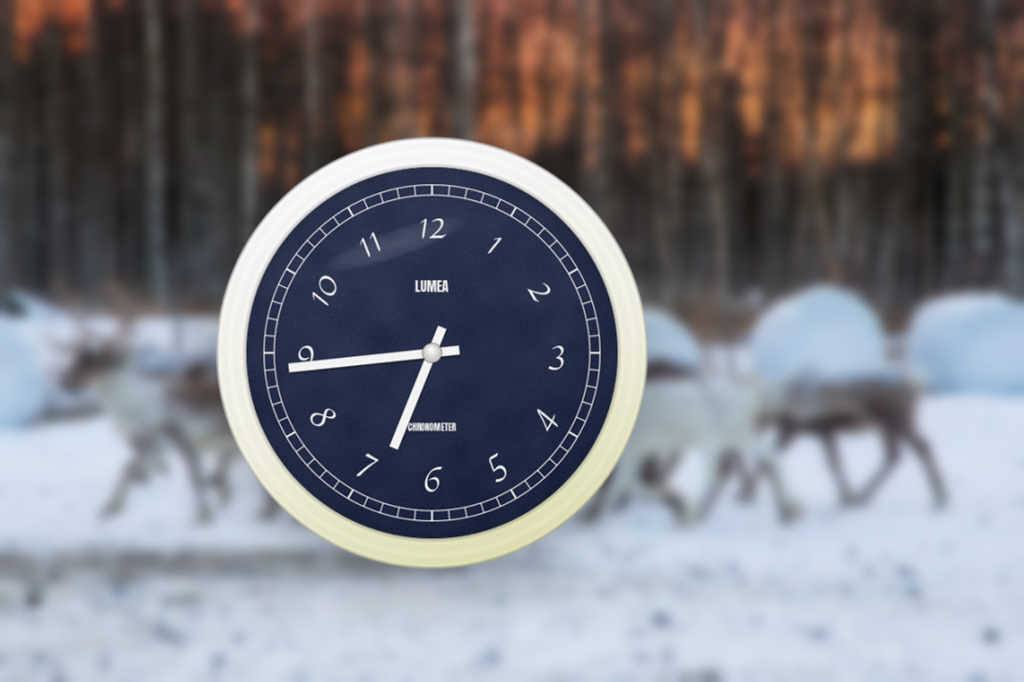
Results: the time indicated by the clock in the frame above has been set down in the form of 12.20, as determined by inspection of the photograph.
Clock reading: 6.44
